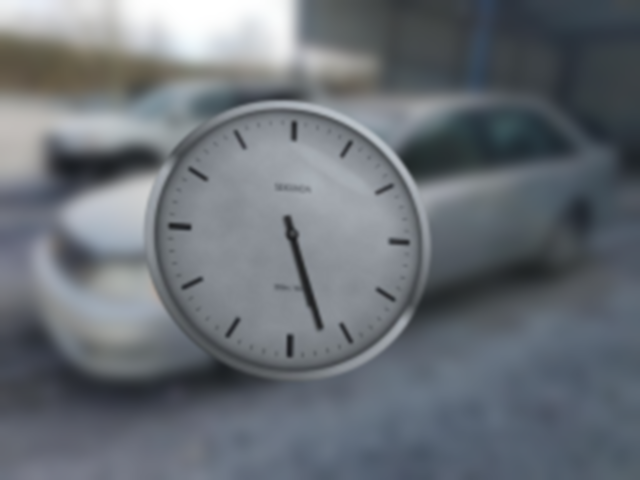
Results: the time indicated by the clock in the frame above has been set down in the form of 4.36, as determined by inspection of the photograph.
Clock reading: 5.27
